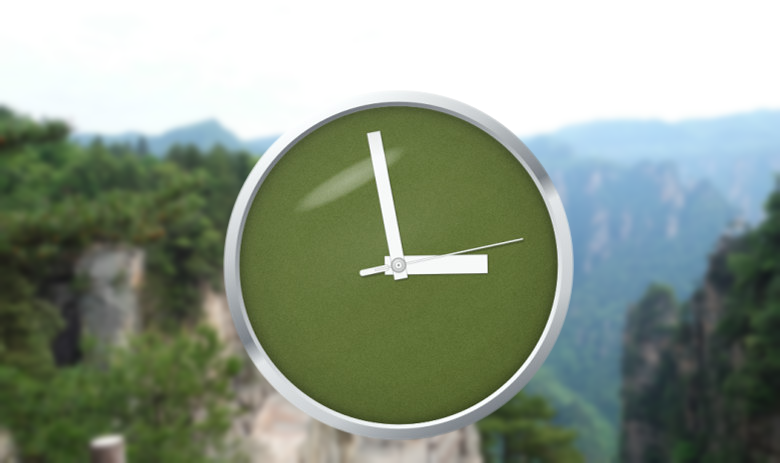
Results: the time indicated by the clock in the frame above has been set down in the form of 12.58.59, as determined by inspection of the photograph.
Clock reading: 2.58.13
